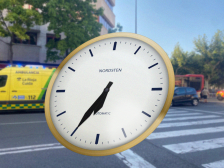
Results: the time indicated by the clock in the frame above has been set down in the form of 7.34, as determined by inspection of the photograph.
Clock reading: 6.35
